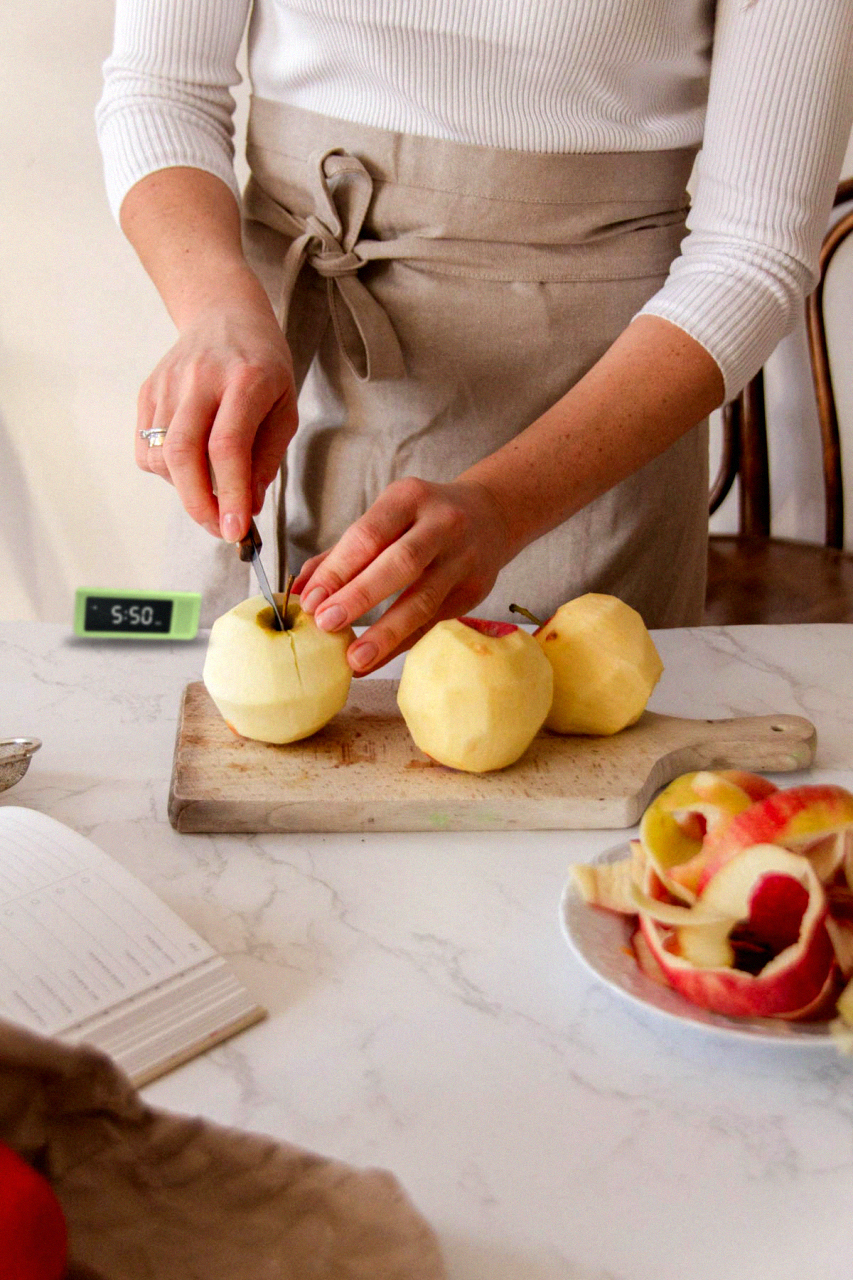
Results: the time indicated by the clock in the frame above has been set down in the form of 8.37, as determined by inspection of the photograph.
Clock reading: 5.50
